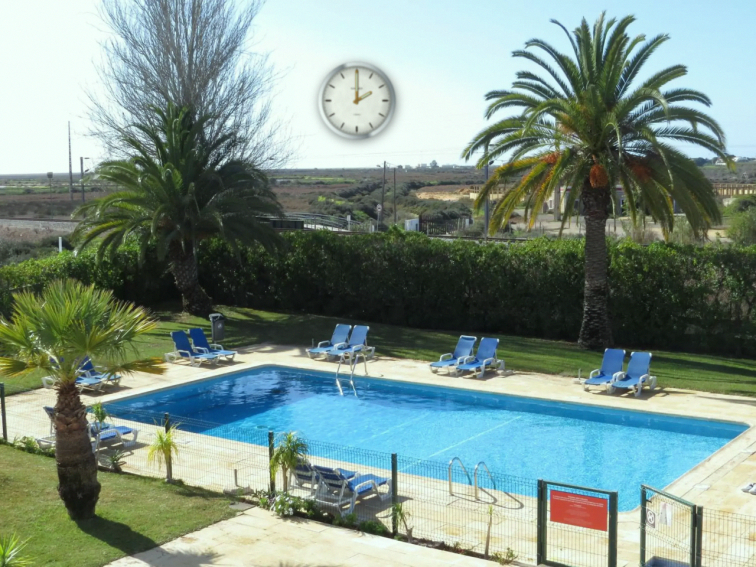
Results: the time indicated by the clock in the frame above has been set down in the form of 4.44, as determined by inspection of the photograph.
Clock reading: 2.00
